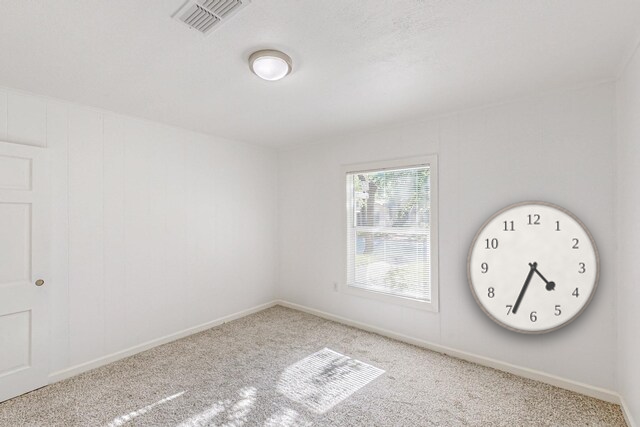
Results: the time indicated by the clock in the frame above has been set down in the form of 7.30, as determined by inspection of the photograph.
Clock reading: 4.34
